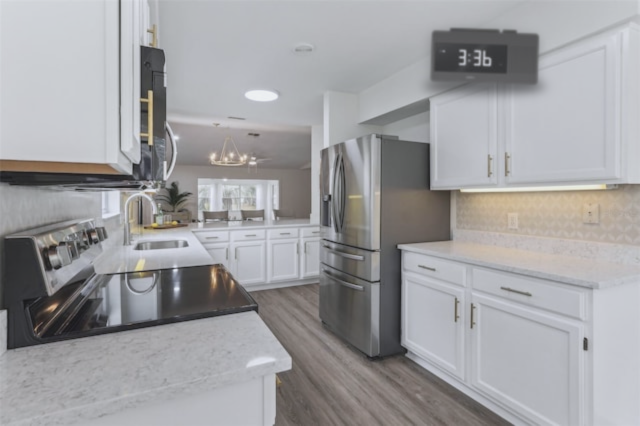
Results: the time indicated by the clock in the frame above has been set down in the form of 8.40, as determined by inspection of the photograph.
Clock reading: 3.36
